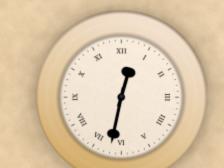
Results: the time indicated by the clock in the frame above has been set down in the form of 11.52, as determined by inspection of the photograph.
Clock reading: 12.32
